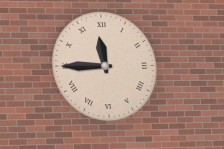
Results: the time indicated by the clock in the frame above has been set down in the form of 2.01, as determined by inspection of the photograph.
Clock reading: 11.45
